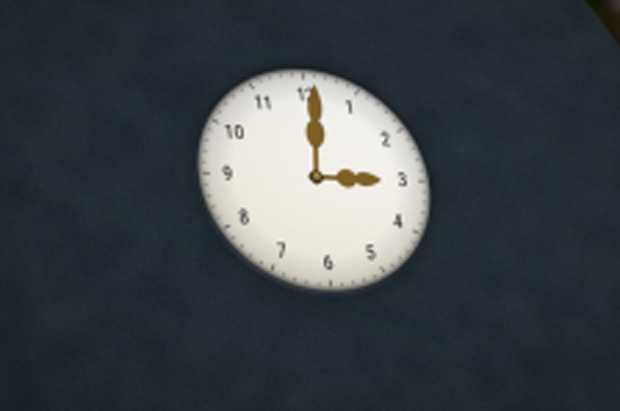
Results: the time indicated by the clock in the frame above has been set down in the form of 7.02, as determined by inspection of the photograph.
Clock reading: 3.01
